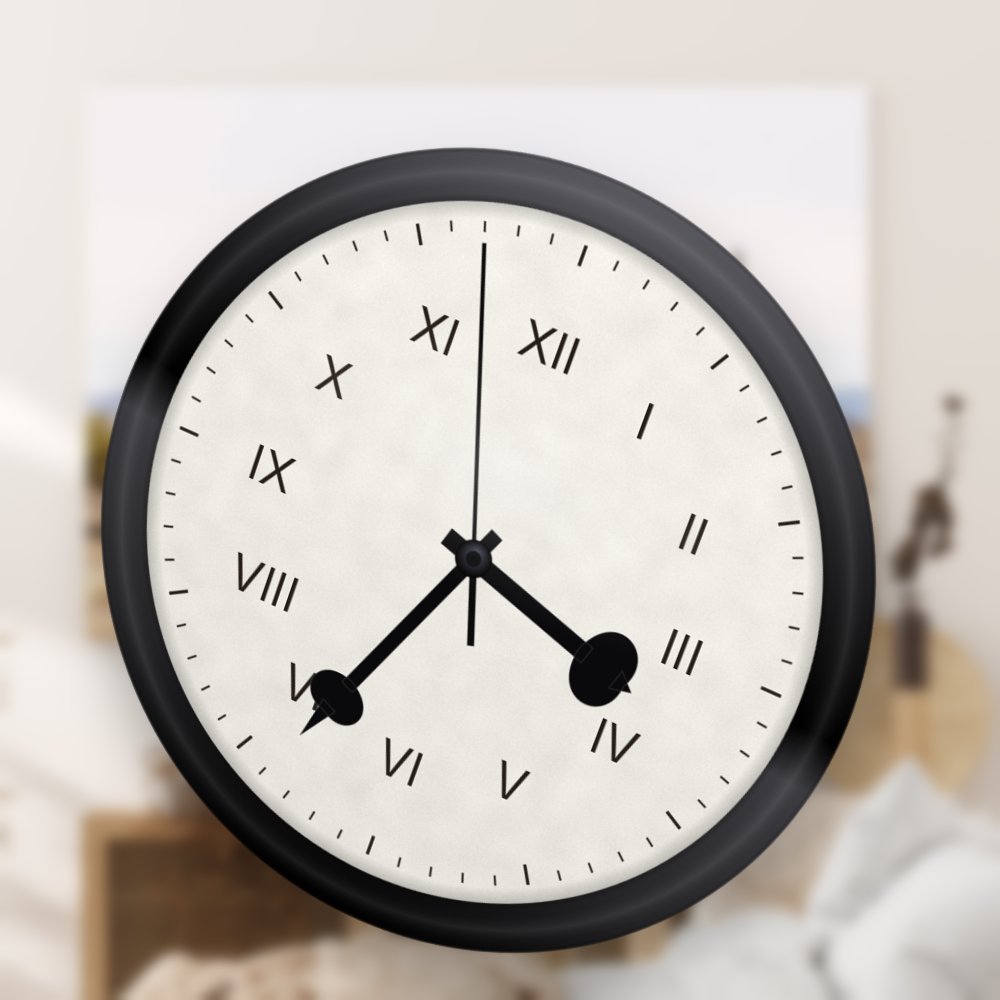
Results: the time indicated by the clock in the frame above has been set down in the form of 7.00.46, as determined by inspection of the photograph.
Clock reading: 3.33.57
